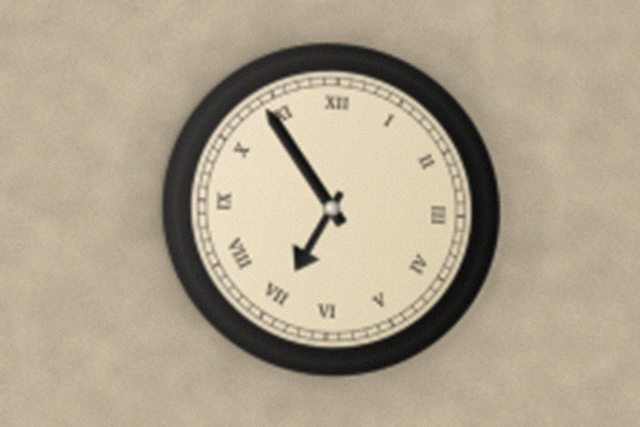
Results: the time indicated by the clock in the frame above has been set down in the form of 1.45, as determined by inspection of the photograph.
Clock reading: 6.54
